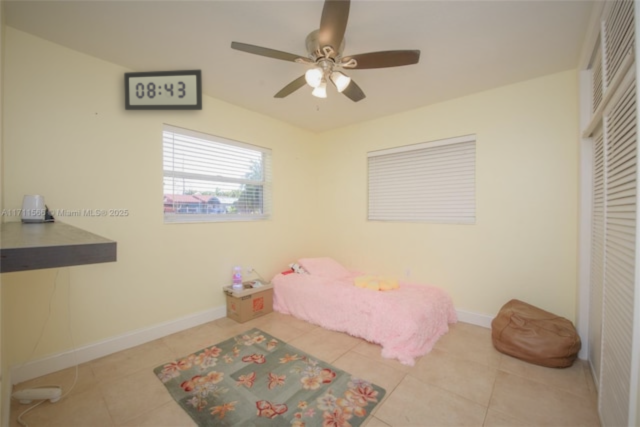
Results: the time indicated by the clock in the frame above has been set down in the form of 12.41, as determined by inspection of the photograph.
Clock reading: 8.43
